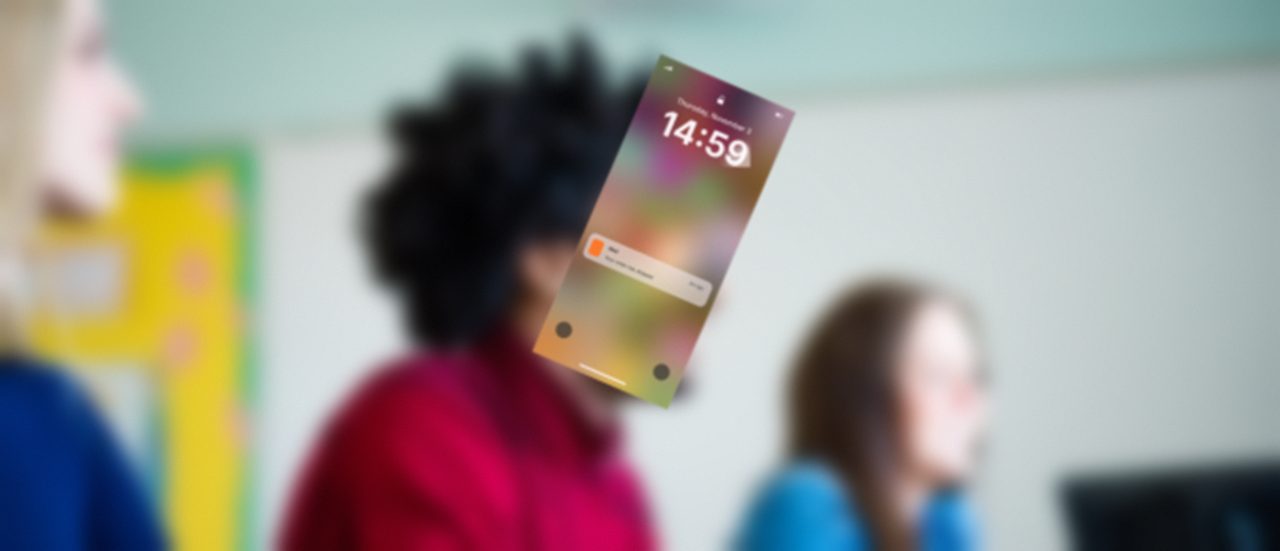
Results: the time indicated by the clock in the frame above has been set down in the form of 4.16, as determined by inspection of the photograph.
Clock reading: 14.59
